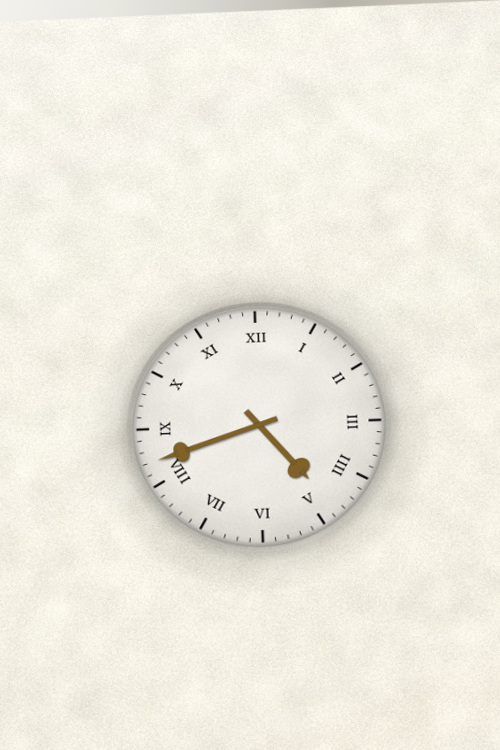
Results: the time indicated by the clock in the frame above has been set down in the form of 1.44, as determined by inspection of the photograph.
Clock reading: 4.42
